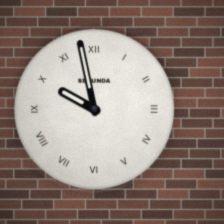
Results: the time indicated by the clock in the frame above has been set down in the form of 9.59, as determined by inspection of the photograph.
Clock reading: 9.58
